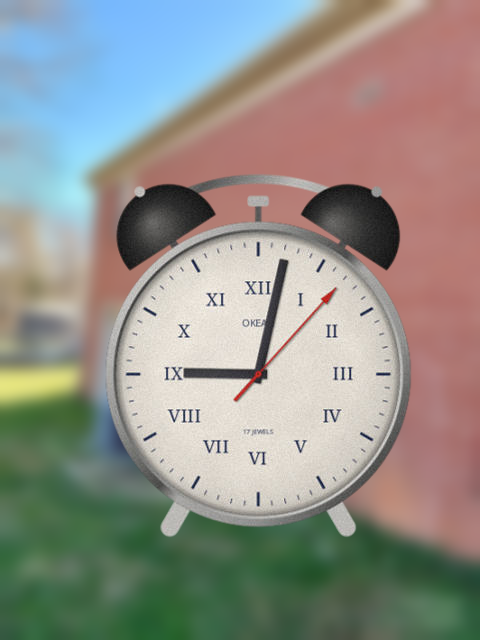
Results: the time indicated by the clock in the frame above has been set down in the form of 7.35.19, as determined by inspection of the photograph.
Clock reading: 9.02.07
